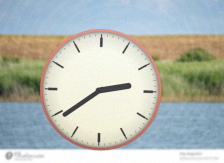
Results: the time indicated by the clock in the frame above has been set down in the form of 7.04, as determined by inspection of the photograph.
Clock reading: 2.39
